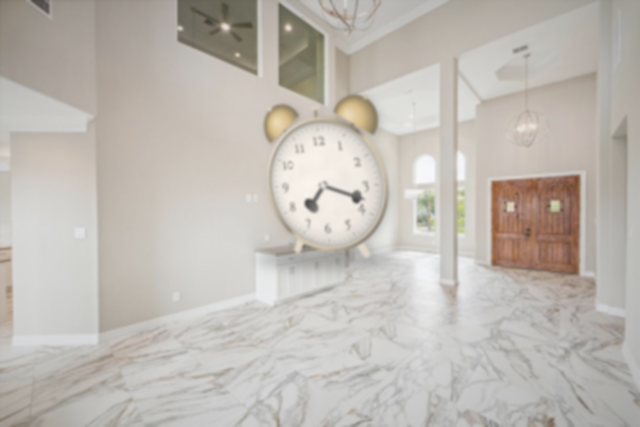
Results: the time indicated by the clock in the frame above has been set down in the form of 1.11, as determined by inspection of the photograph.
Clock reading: 7.18
